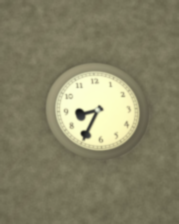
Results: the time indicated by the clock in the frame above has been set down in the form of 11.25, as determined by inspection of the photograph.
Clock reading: 8.35
